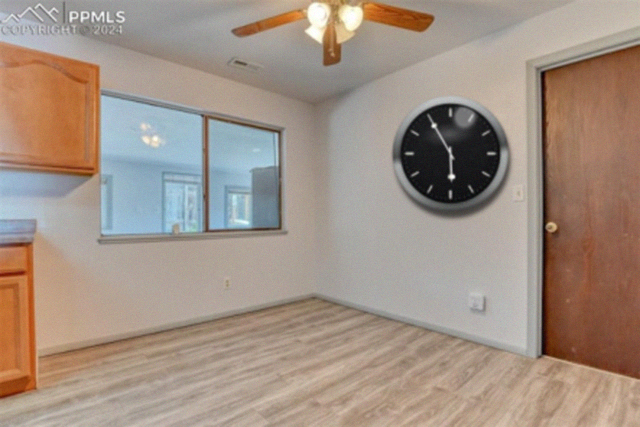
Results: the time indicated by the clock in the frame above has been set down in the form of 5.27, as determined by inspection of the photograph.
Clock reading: 5.55
